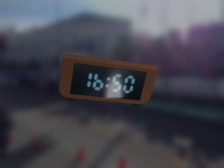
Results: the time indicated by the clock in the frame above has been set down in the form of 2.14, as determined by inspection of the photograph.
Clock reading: 16.50
